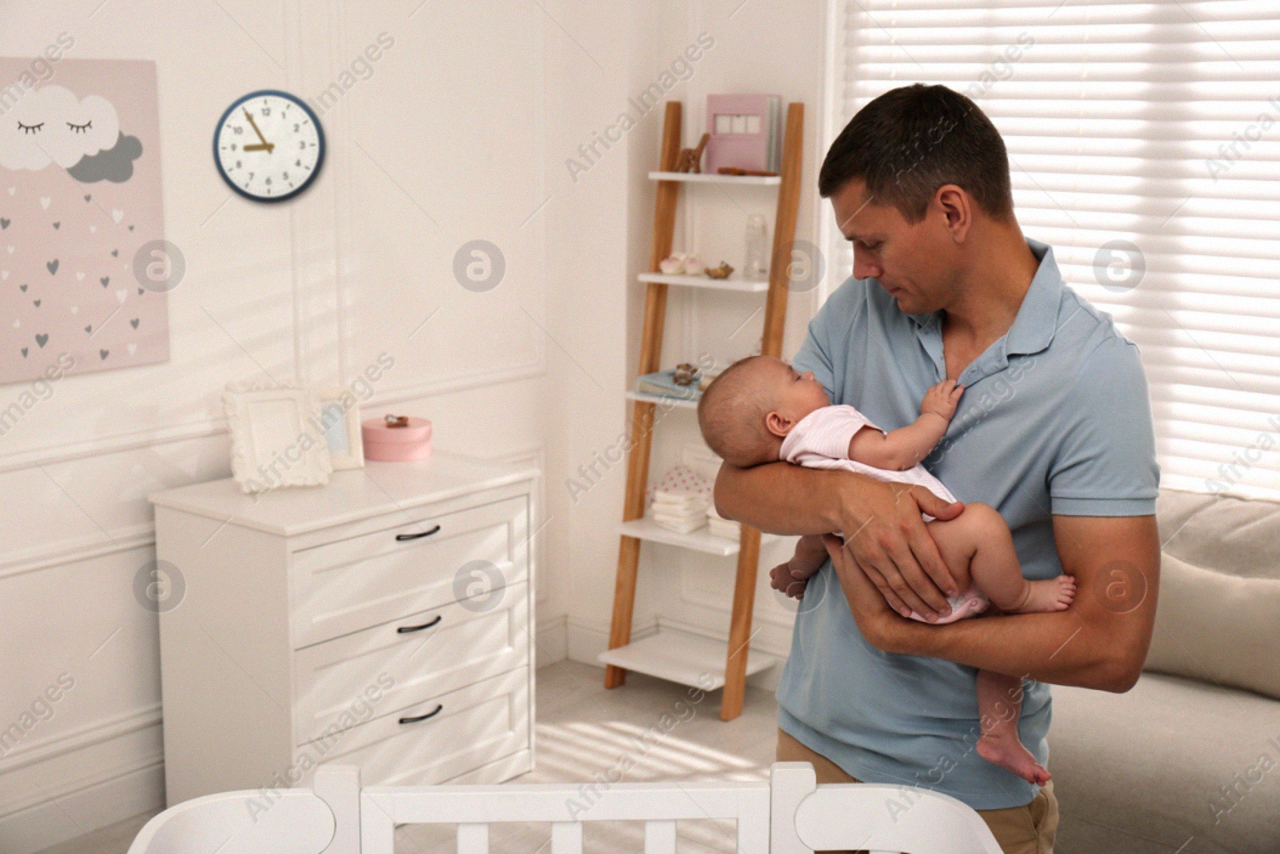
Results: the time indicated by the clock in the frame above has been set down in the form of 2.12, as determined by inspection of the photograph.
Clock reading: 8.55
